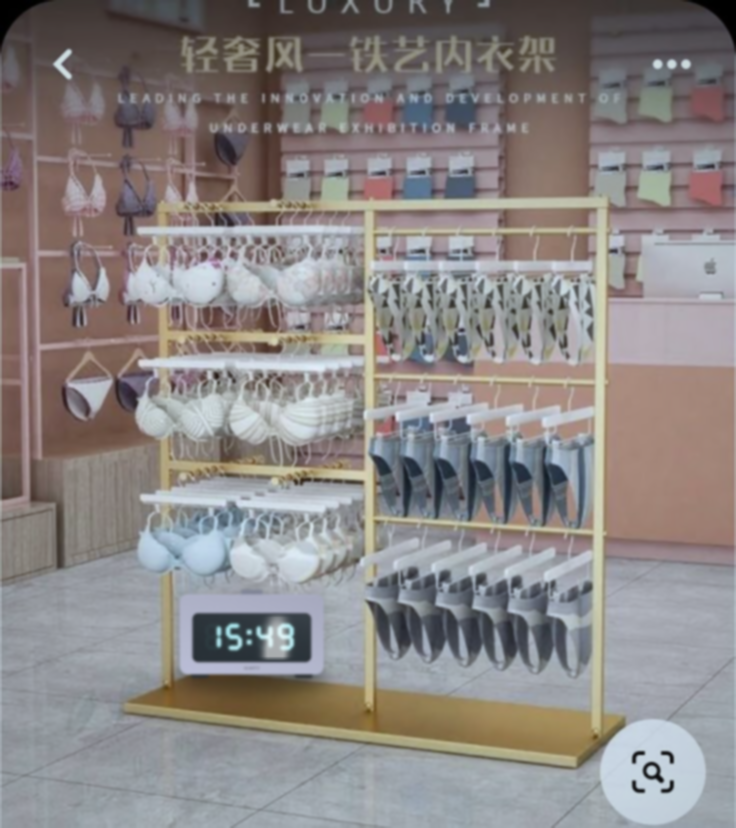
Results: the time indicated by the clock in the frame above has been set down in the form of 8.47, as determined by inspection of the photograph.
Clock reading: 15.49
